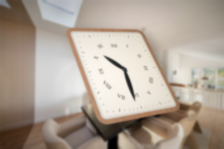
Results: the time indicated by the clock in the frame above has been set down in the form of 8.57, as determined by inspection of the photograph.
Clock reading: 10.31
